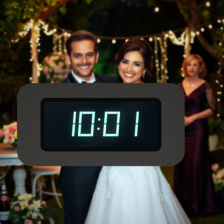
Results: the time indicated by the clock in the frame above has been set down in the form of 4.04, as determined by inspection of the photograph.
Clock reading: 10.01
